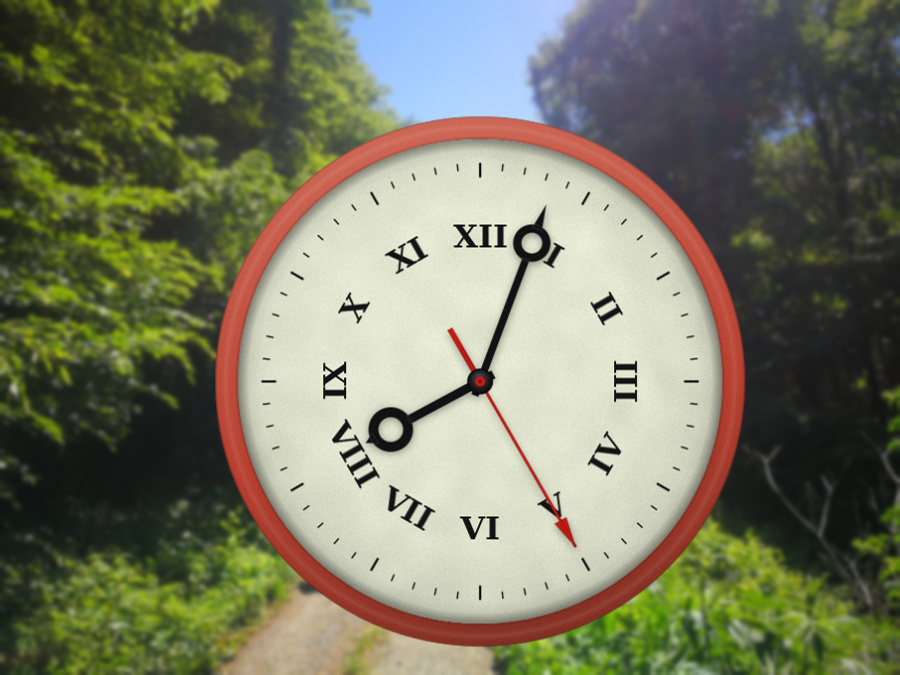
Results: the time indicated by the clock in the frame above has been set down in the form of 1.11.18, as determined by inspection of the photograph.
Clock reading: 8.03.25
